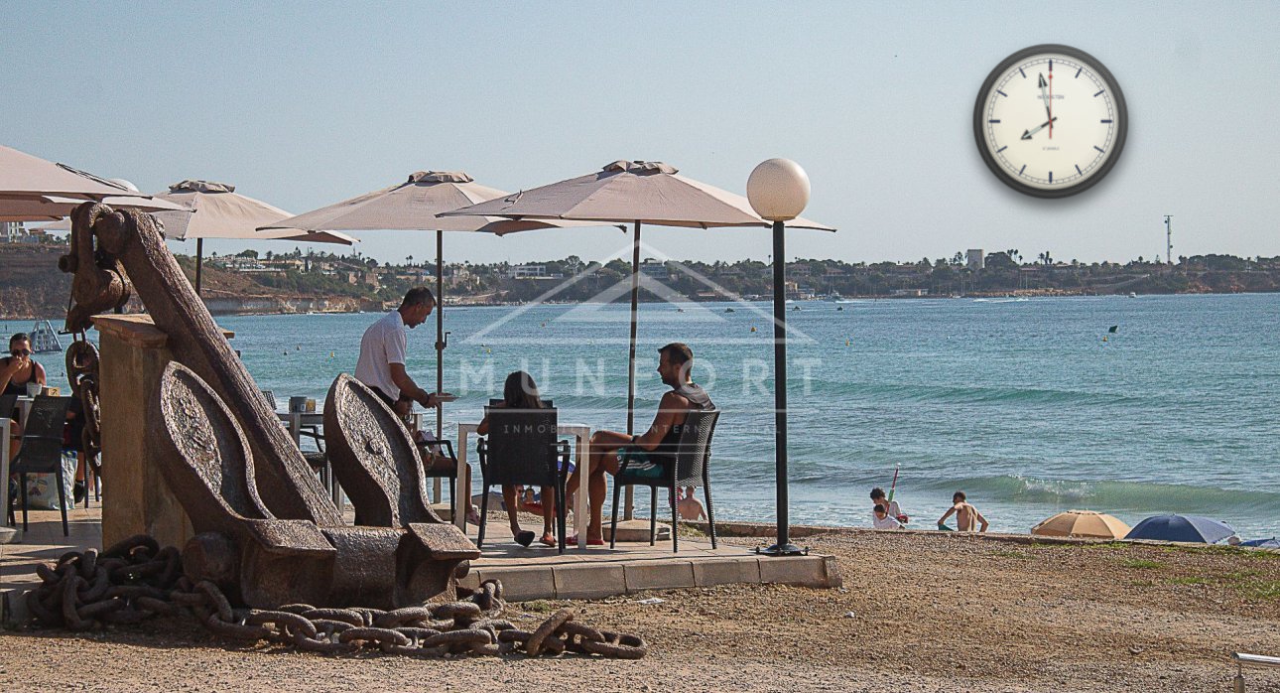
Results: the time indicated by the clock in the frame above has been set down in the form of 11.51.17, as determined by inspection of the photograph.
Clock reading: 7.58.00
